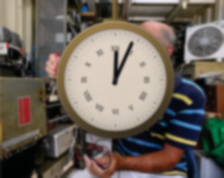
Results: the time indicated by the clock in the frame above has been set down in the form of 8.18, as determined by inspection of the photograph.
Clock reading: 12.04
